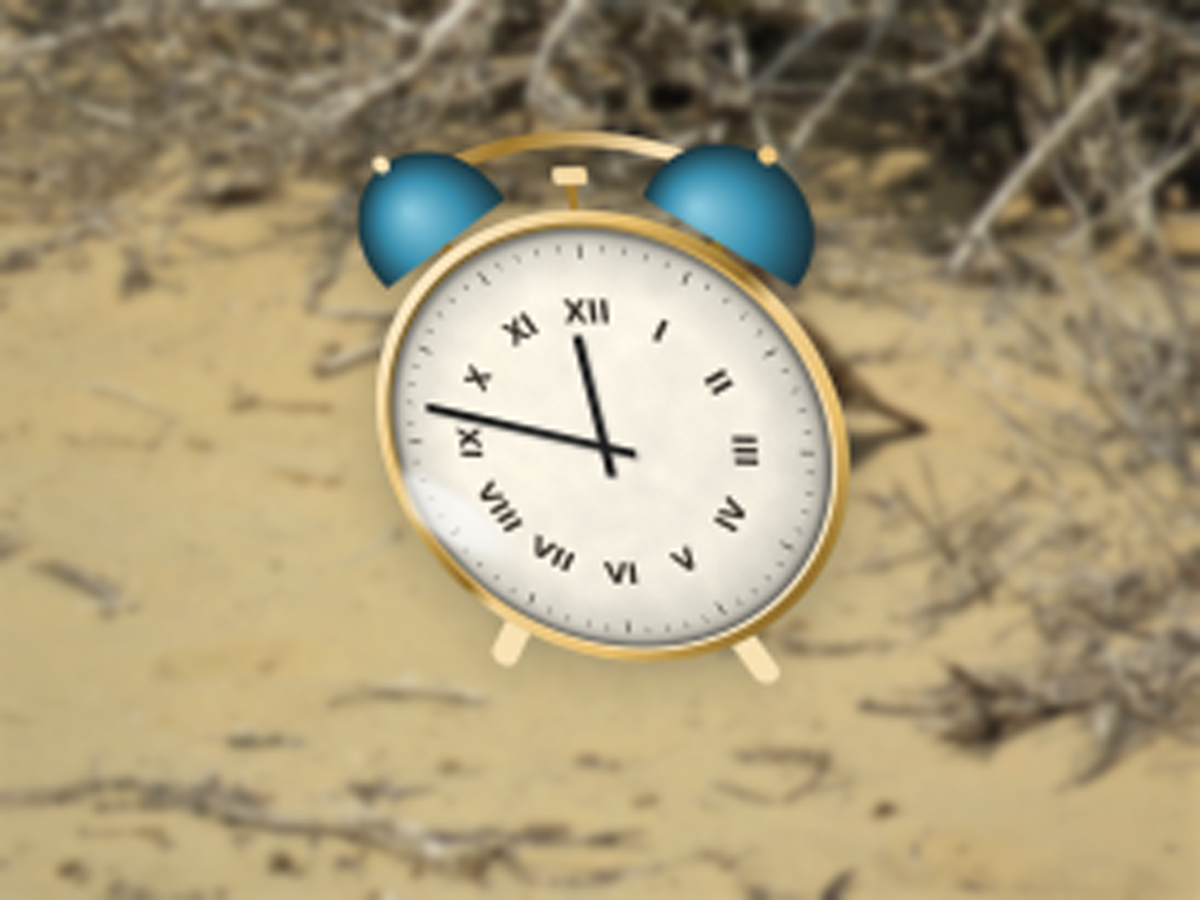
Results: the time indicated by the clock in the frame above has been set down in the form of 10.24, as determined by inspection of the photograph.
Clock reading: 11.47
